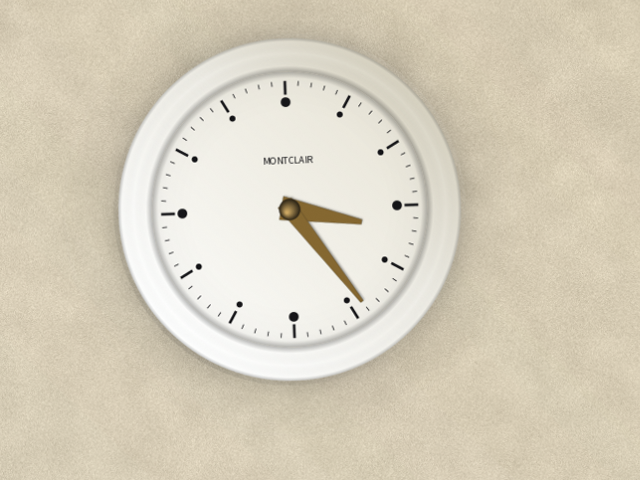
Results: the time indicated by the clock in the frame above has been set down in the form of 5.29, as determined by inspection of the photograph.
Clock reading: 3.24
